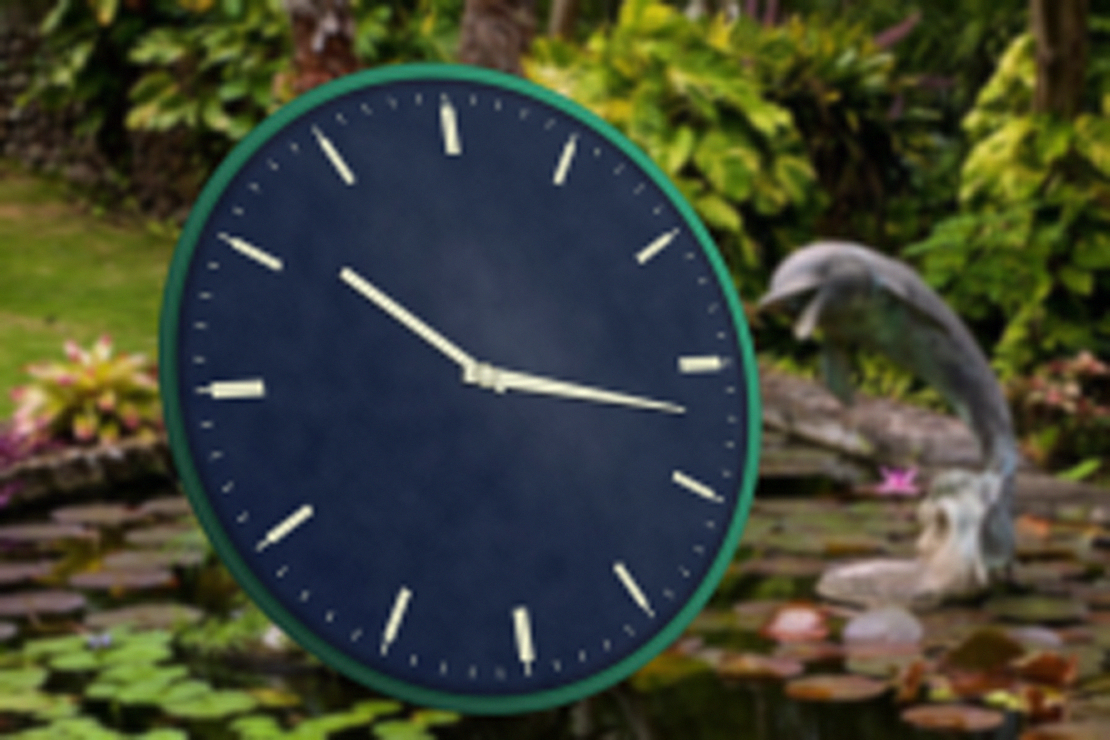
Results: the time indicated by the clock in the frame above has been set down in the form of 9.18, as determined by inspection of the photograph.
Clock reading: 10.17
